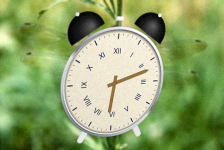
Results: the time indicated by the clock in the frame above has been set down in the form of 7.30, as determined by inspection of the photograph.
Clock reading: 6.12
